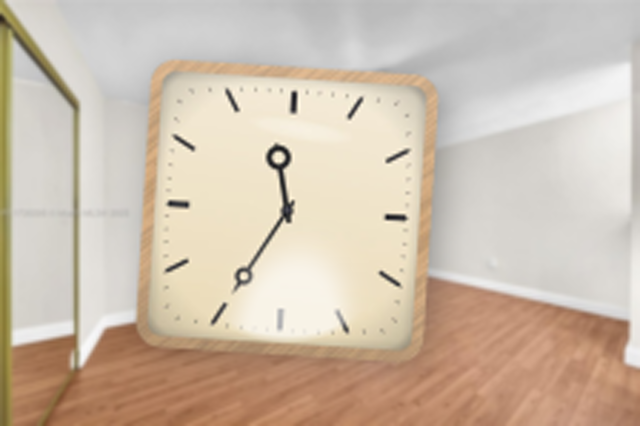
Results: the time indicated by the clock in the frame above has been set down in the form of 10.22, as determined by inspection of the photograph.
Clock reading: 11.35
